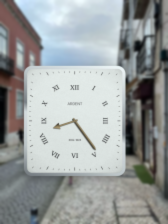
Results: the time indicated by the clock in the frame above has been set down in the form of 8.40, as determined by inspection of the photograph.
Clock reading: 8.24
